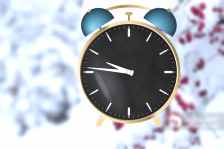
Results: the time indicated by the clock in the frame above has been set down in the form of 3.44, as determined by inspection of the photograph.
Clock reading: 9.46
